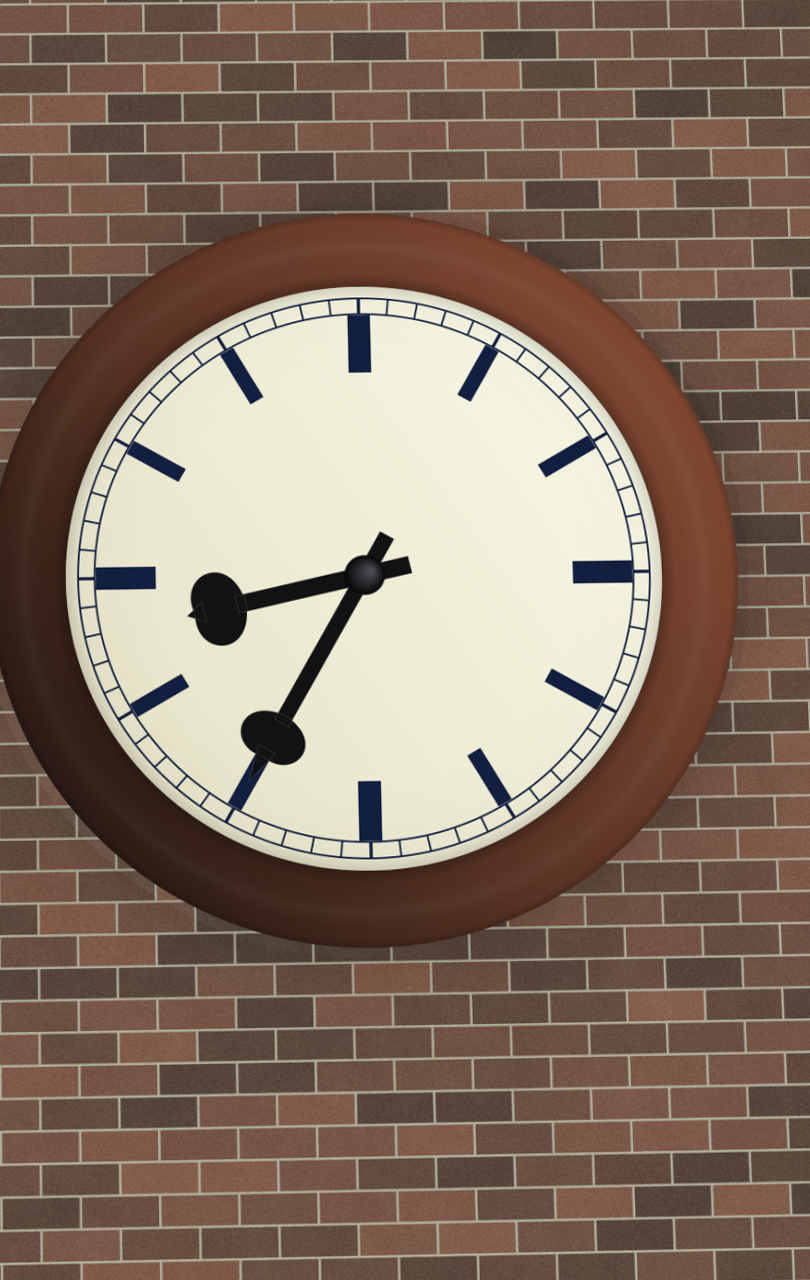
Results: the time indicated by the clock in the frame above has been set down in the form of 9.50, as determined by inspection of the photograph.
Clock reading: 8.35
